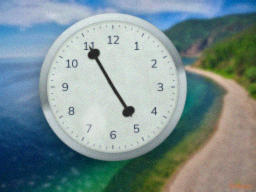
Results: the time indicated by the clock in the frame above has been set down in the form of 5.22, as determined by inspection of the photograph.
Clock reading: 4.55
